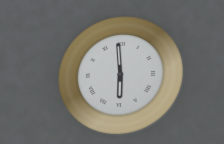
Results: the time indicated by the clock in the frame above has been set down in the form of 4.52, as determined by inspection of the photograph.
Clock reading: 5.59
